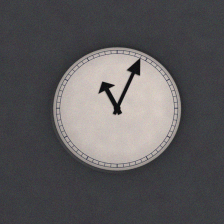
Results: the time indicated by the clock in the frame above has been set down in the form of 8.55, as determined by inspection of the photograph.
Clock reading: 11.04
